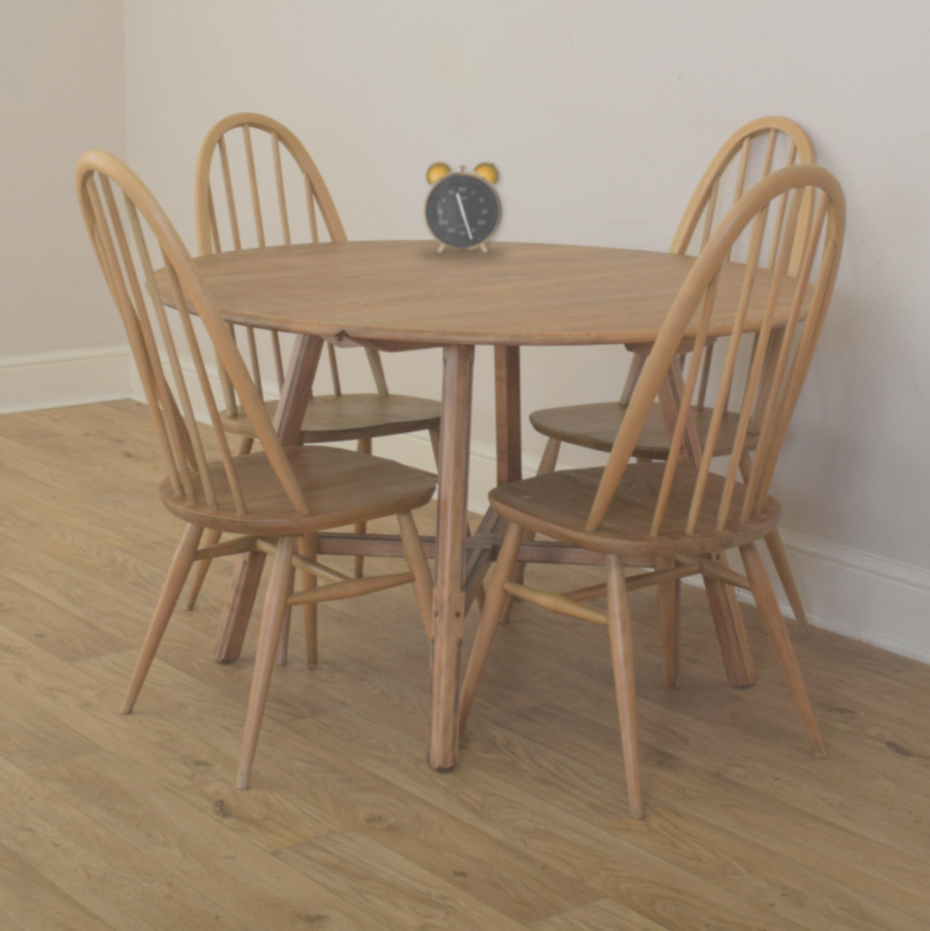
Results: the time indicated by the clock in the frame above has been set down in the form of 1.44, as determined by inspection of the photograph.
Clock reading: 11.27
